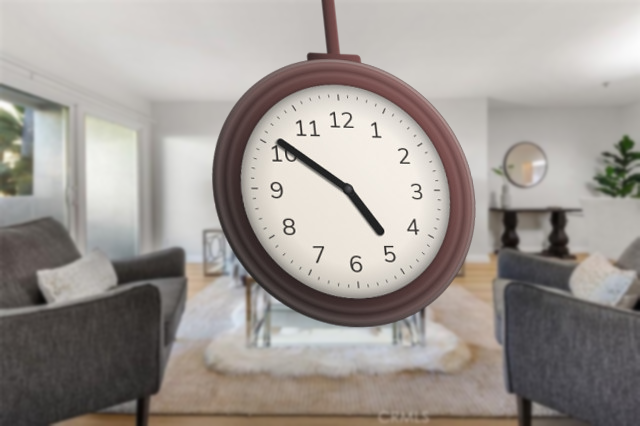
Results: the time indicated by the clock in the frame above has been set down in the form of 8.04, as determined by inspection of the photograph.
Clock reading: 4.51
